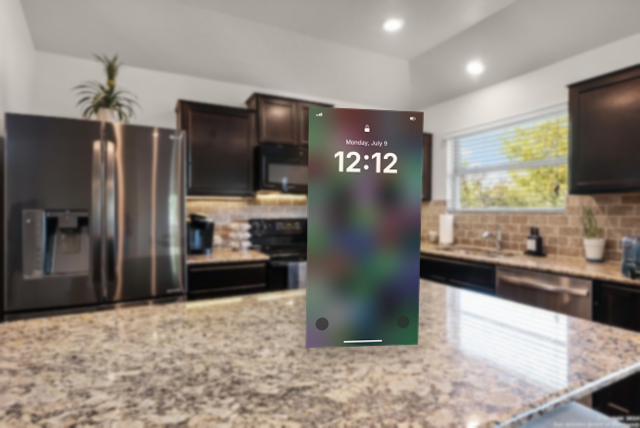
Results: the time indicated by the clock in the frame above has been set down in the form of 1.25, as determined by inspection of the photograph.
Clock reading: 12.12
